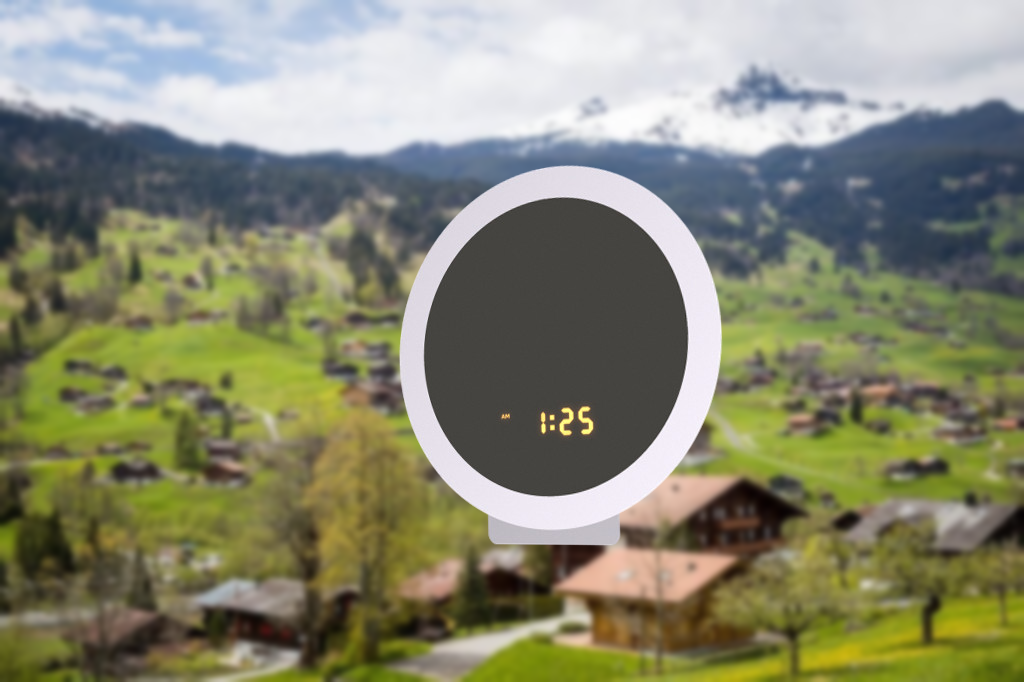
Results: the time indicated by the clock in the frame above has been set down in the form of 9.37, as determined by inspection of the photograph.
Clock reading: 1.25
